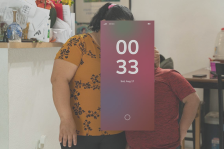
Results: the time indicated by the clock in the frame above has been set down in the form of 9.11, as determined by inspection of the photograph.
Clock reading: 0.33
